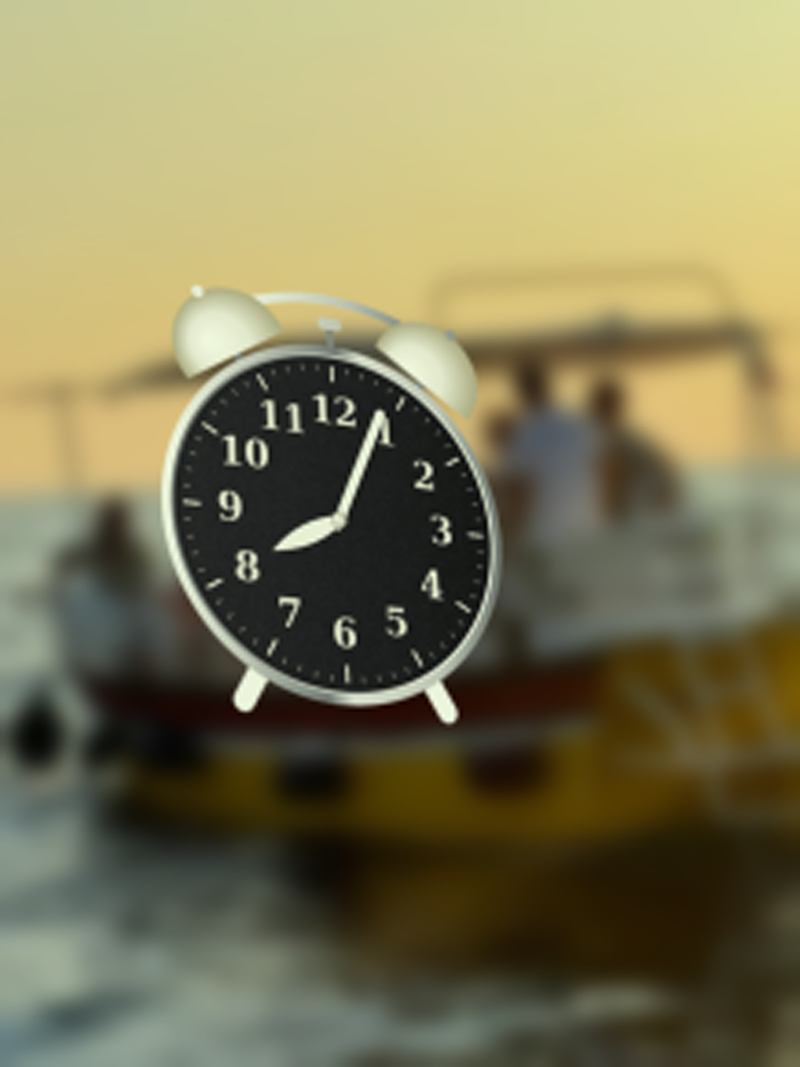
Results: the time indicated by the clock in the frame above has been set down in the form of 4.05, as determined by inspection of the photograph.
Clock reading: 8.04
